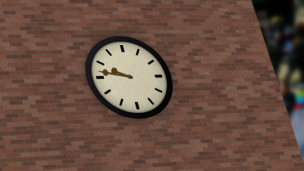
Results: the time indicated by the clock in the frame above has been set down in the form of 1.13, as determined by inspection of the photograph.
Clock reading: 9.47
